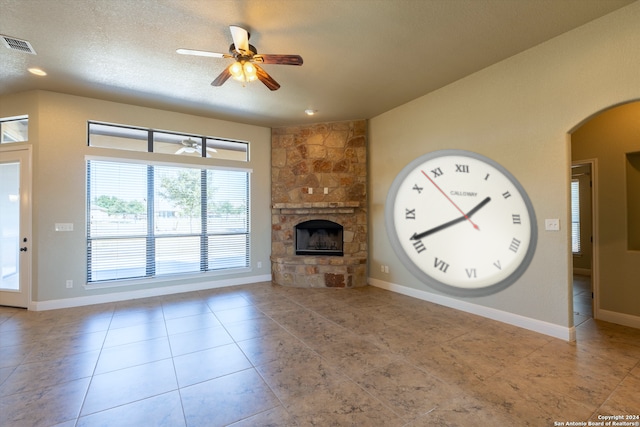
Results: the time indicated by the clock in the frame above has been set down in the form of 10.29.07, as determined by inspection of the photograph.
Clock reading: 1.40.53
